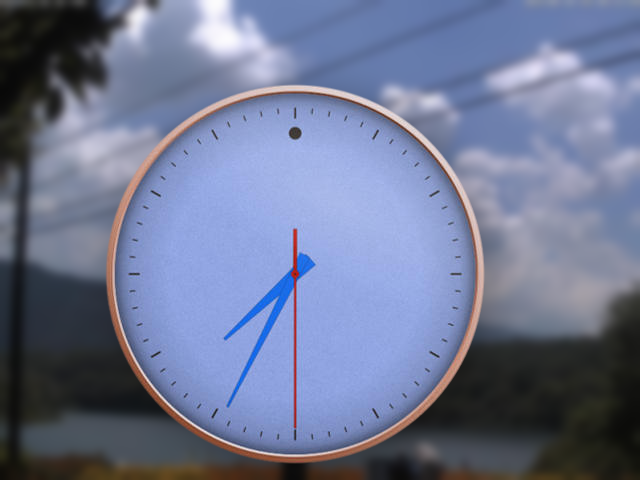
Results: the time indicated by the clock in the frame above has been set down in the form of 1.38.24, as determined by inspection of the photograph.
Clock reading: 7.34.30
